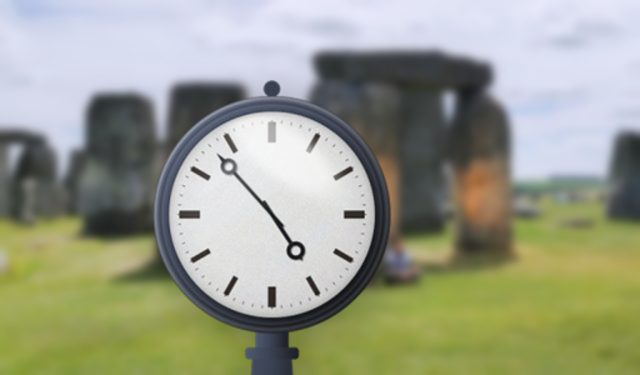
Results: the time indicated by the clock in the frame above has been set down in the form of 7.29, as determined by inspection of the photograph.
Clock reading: 4.53
